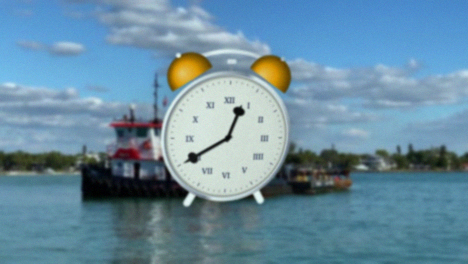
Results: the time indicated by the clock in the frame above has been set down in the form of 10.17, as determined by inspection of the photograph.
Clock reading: 12.40
